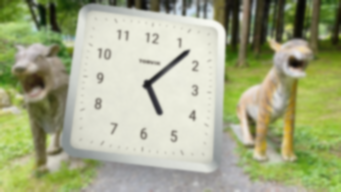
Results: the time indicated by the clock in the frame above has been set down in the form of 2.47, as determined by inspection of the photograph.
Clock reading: 5.07
